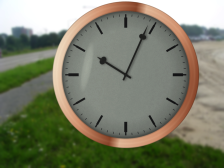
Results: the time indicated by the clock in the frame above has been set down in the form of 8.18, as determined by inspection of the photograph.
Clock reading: 10.04
